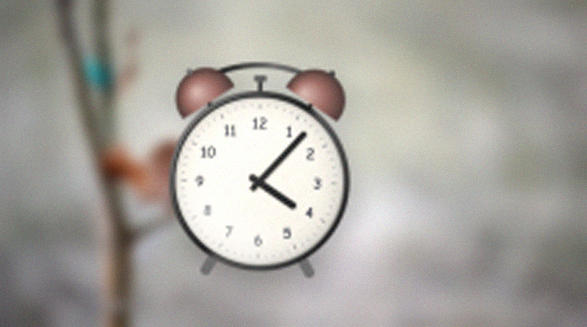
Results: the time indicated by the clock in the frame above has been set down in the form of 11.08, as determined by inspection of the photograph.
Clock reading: 4.07
